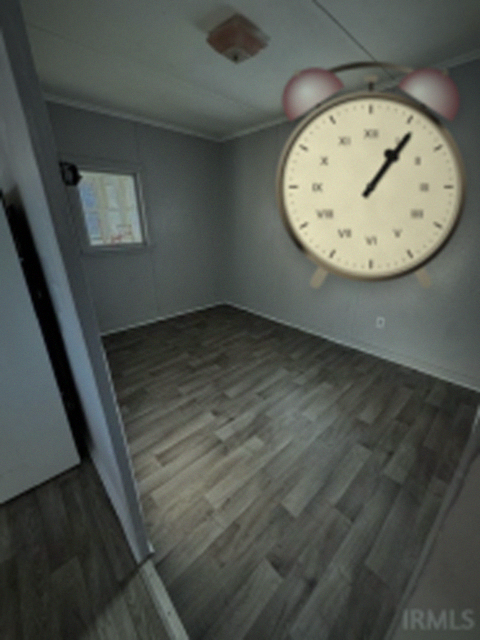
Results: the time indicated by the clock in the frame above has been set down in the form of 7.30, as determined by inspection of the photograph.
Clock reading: 1.06
